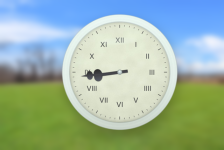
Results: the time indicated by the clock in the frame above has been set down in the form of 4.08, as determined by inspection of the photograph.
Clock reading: 8.44
